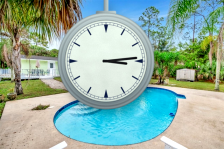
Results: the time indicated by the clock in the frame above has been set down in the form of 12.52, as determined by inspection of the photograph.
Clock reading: 3.14
